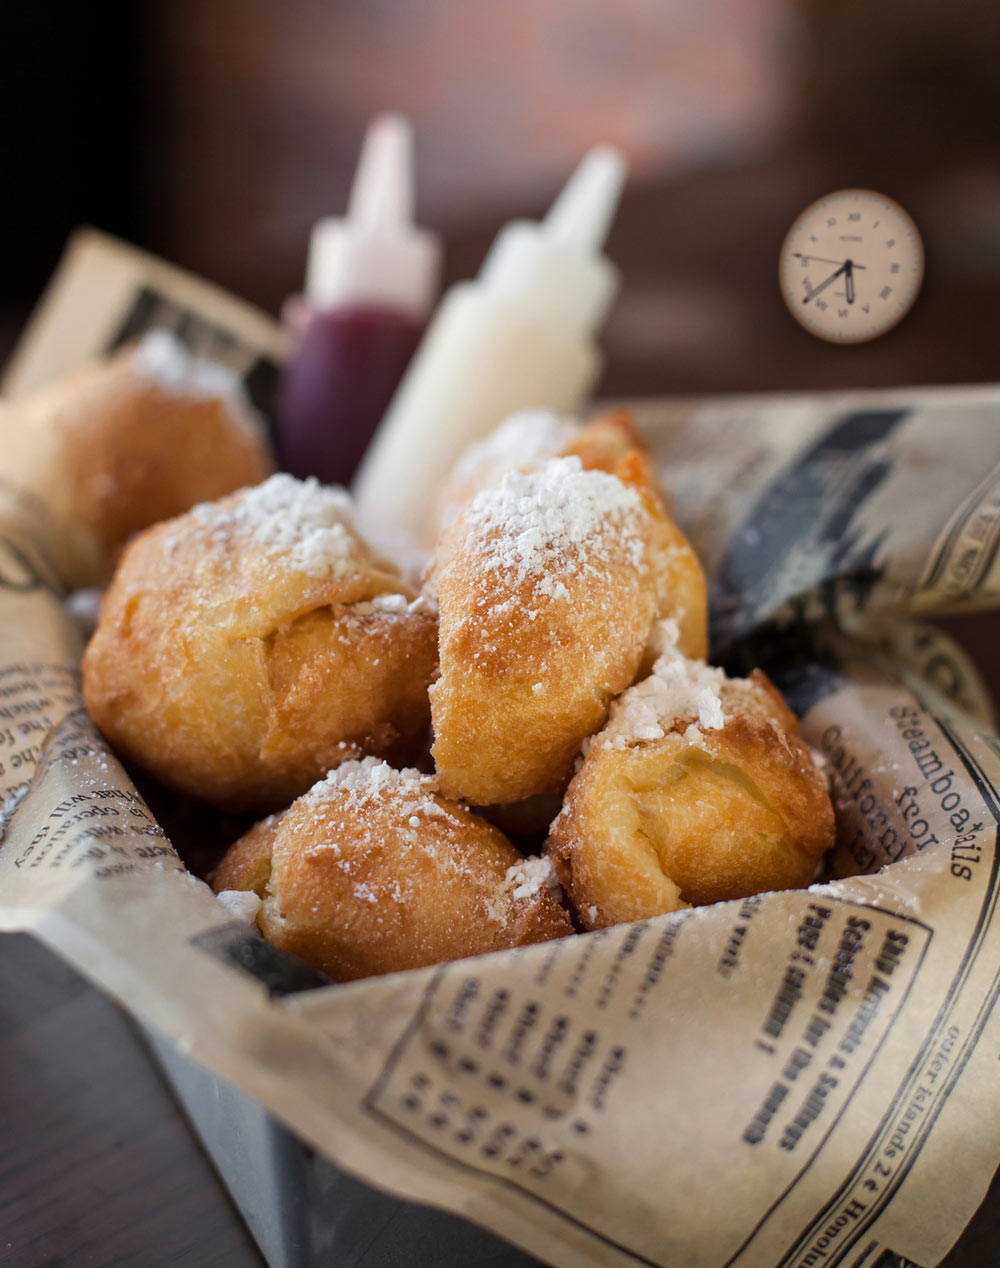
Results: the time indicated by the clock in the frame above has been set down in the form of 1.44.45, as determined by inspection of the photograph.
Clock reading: 5.37.46
